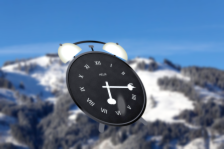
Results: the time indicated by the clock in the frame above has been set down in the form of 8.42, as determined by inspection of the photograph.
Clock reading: 6.16
